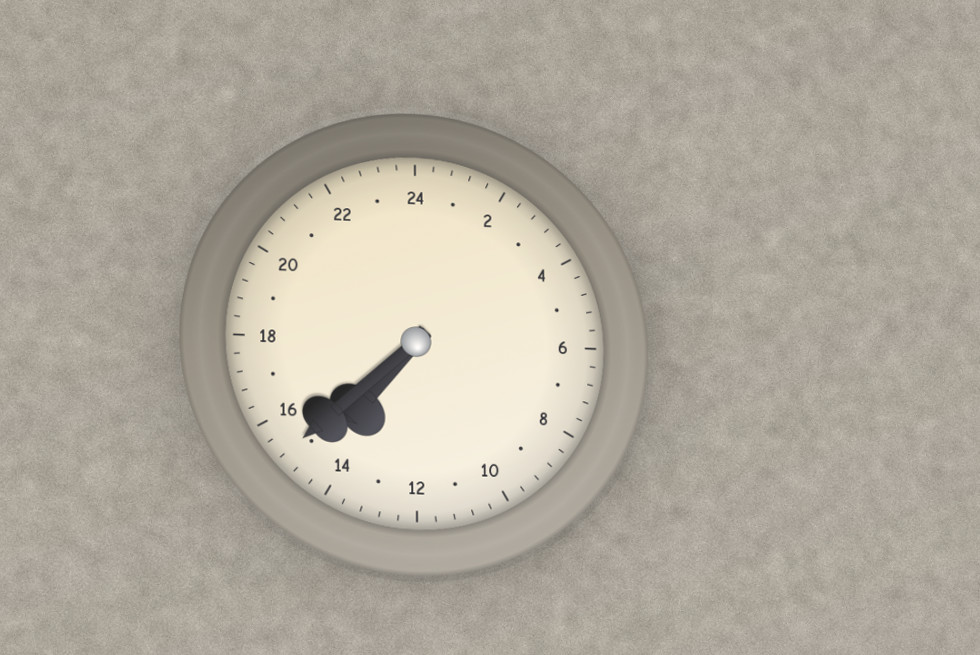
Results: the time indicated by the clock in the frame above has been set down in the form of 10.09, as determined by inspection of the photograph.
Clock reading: 14.38
